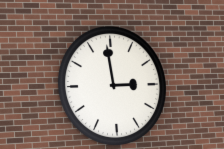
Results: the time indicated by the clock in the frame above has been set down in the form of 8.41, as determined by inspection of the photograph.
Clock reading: 2.59
